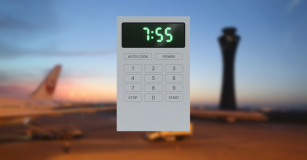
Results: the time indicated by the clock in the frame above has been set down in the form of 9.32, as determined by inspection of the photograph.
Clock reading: 7.55
